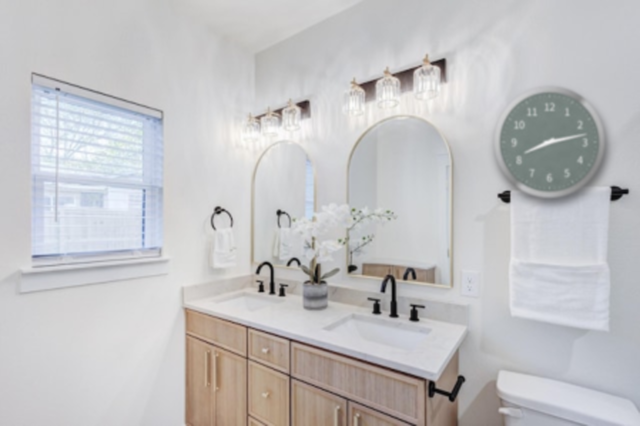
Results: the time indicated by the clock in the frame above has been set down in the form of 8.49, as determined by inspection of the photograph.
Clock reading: 8.13
